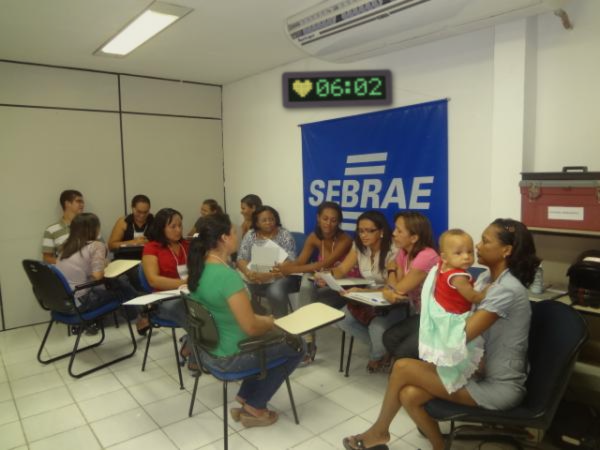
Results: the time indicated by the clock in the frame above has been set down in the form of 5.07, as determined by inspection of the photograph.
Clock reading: 6.02
